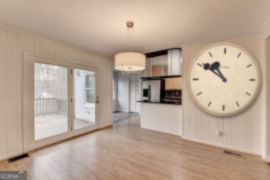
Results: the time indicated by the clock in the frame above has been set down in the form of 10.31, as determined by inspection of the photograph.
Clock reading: 10.51
